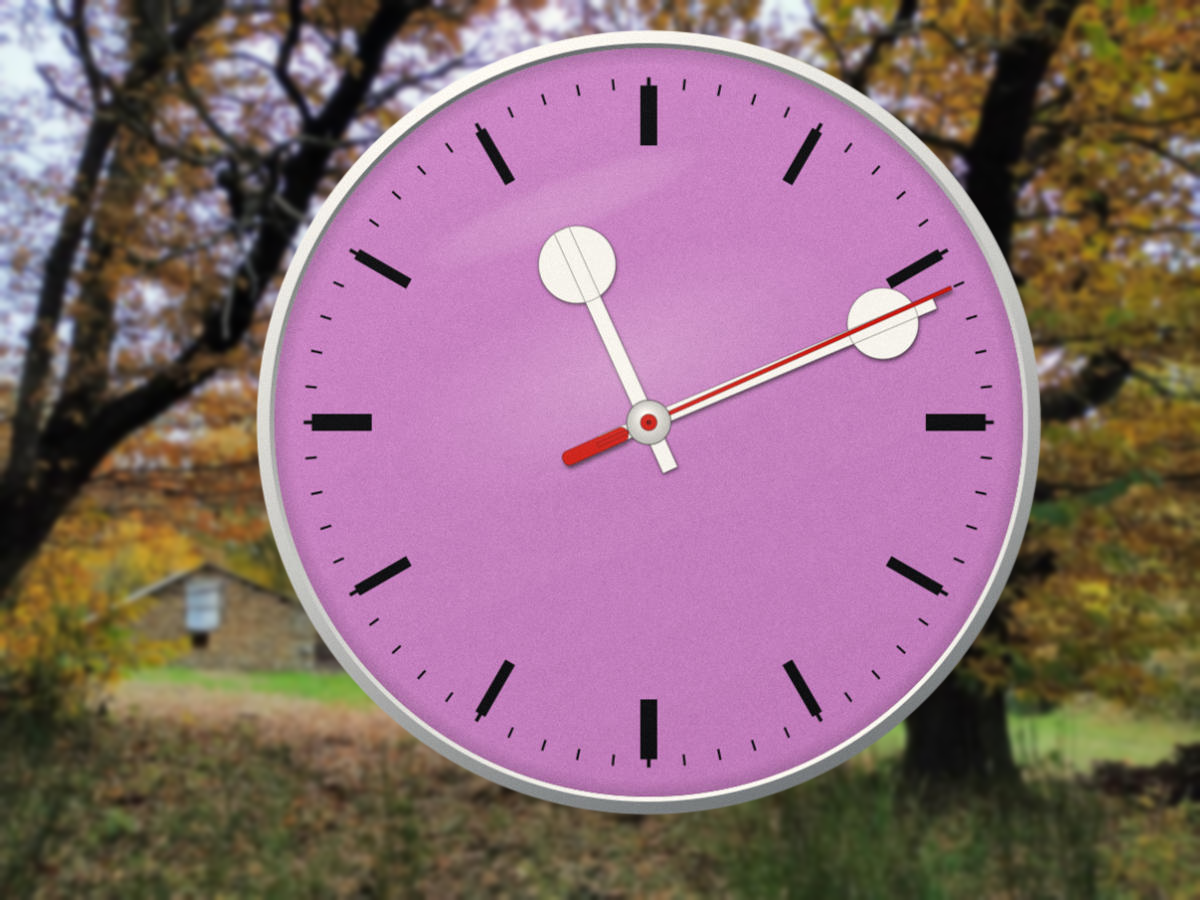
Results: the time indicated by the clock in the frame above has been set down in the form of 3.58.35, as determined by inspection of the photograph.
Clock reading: 11.11.11
